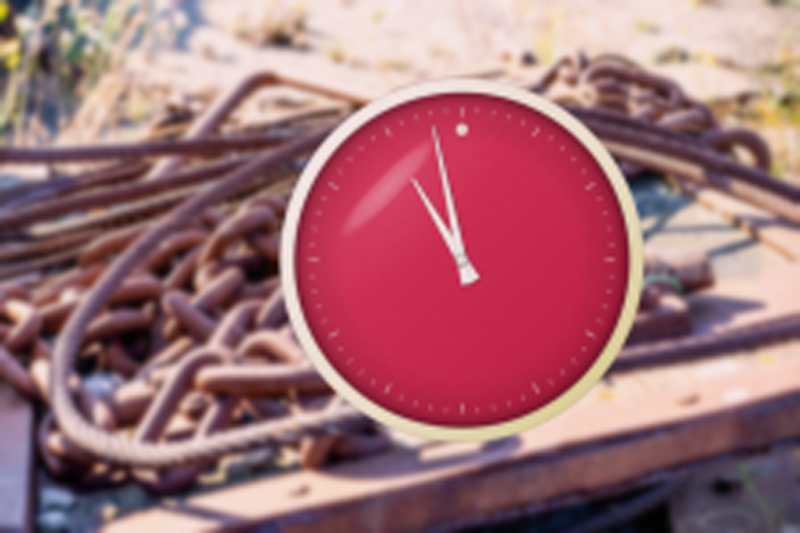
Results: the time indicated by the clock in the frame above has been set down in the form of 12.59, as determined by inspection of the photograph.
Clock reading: 10.58
